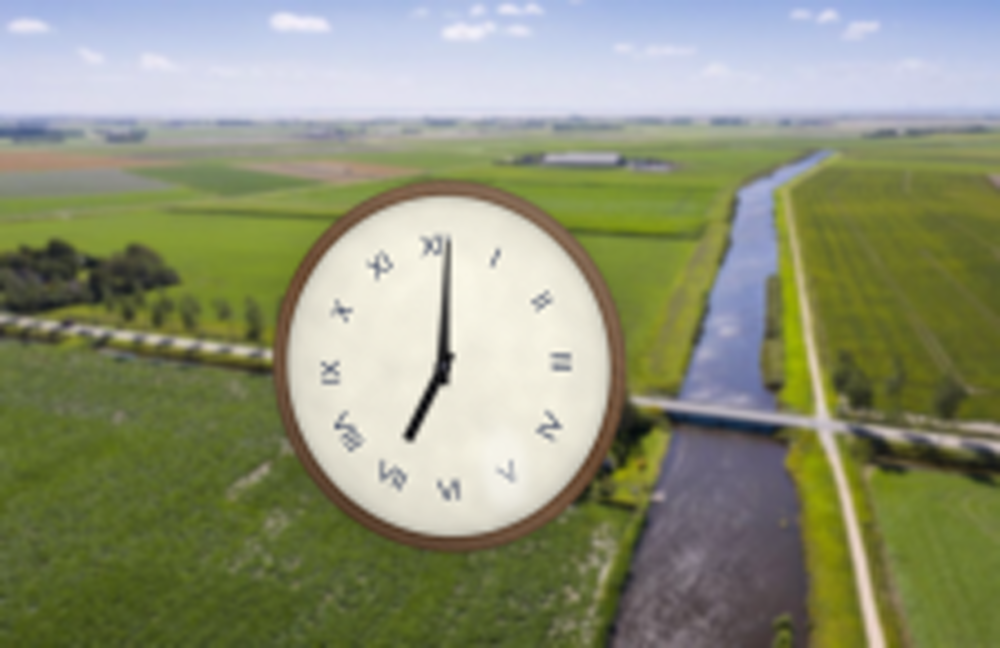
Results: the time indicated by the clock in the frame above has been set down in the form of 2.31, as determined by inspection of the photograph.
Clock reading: 7.01
